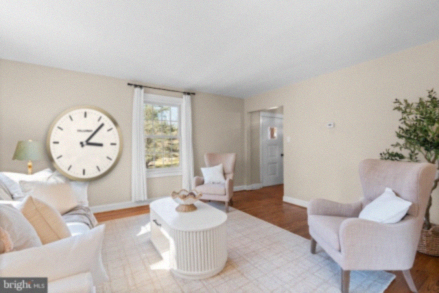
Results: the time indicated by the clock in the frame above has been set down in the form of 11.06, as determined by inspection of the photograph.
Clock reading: 3.07
